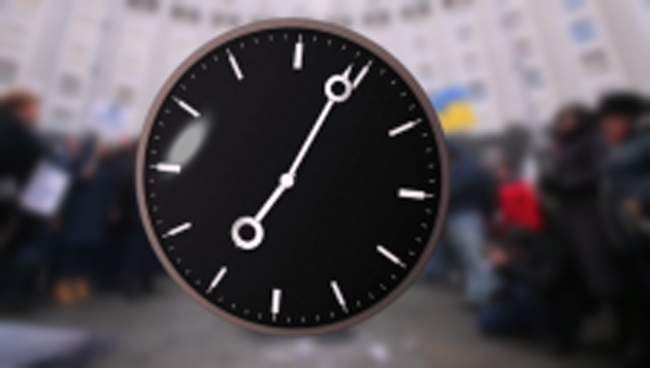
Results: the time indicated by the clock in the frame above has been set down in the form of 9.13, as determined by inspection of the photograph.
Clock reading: 7.04
